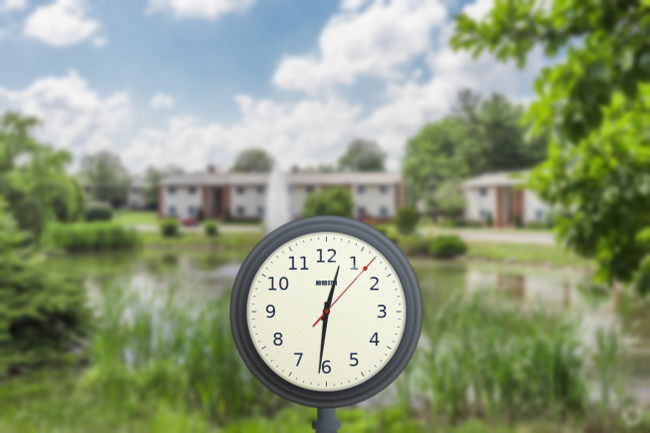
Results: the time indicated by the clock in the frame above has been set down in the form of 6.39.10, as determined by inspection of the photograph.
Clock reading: 12.31.07
